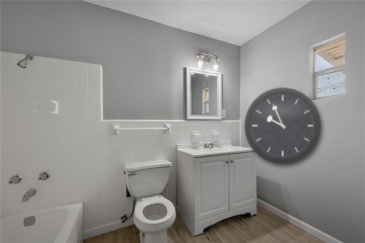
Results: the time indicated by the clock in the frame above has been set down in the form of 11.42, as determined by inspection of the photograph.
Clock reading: 9.56
